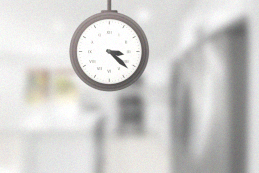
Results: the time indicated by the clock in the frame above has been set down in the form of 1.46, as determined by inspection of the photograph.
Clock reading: 3.22
